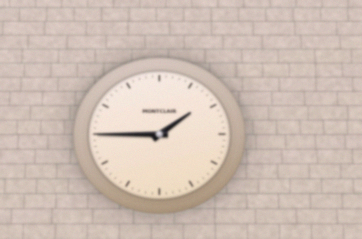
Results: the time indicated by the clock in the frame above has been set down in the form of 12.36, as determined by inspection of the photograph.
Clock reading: 1.45
